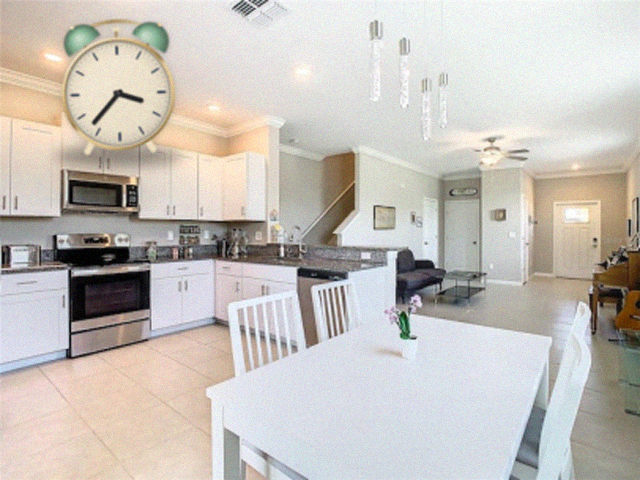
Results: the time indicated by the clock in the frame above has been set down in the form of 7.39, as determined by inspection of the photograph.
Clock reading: 3.37
